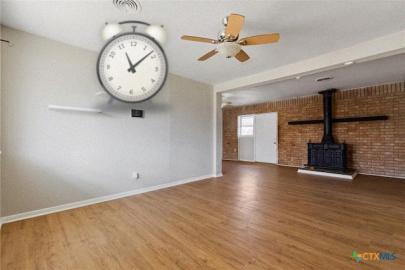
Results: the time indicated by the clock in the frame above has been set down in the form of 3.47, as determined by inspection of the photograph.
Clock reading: 11.08
